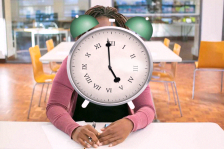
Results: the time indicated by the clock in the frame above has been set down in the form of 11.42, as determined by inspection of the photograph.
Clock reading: 4.59
